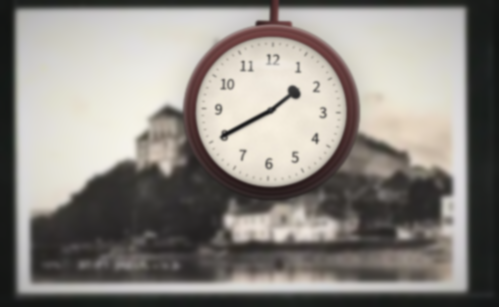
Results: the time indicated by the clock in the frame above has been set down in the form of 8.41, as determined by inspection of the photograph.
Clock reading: 1.40
